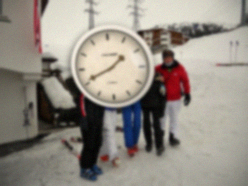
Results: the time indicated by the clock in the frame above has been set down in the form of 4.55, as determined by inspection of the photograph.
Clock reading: 1.41
